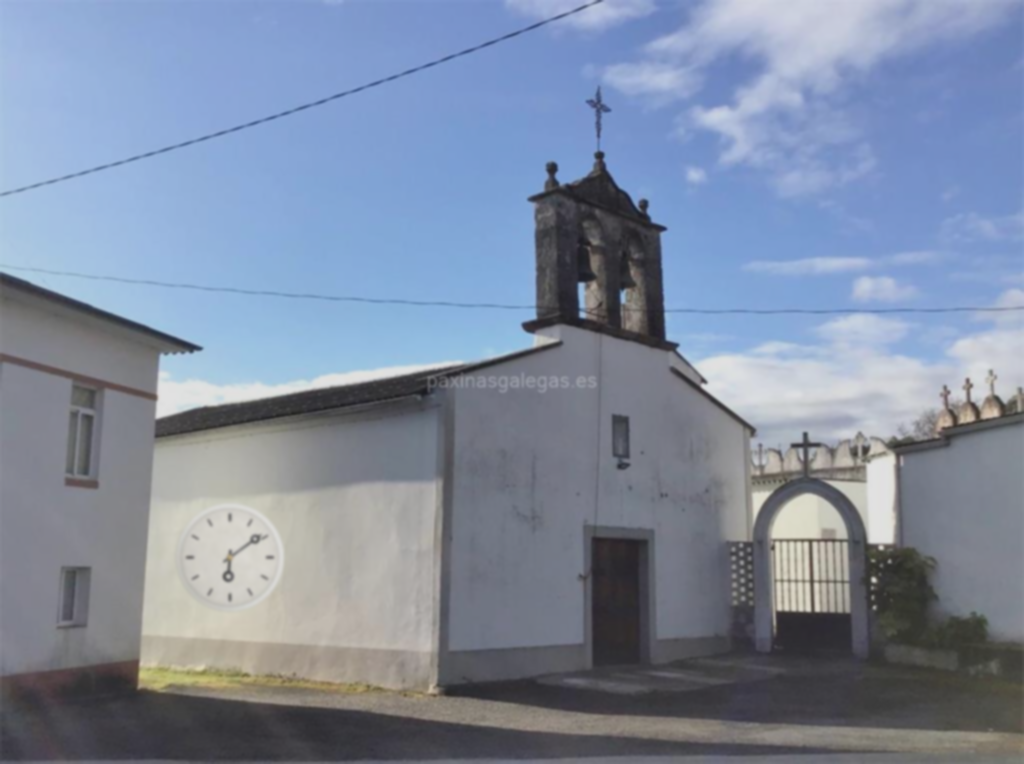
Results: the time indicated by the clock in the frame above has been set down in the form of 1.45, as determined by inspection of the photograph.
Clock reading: 6.09
